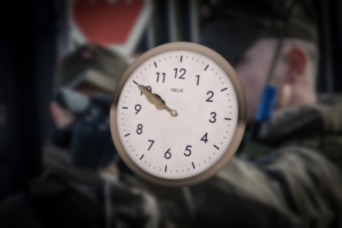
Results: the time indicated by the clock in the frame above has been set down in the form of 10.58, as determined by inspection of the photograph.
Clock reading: 9.50
